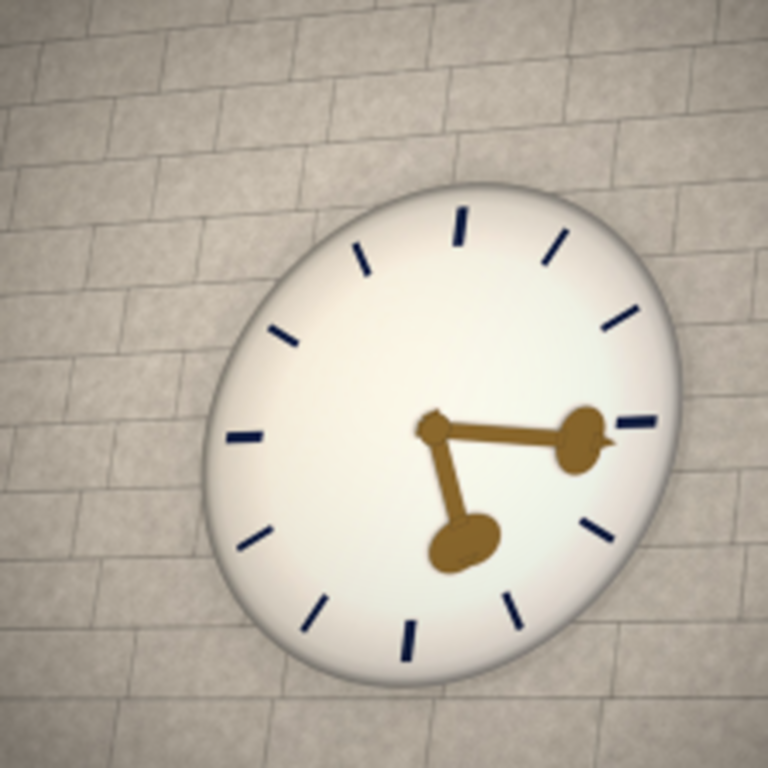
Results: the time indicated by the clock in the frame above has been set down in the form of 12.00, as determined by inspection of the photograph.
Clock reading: 5.16
